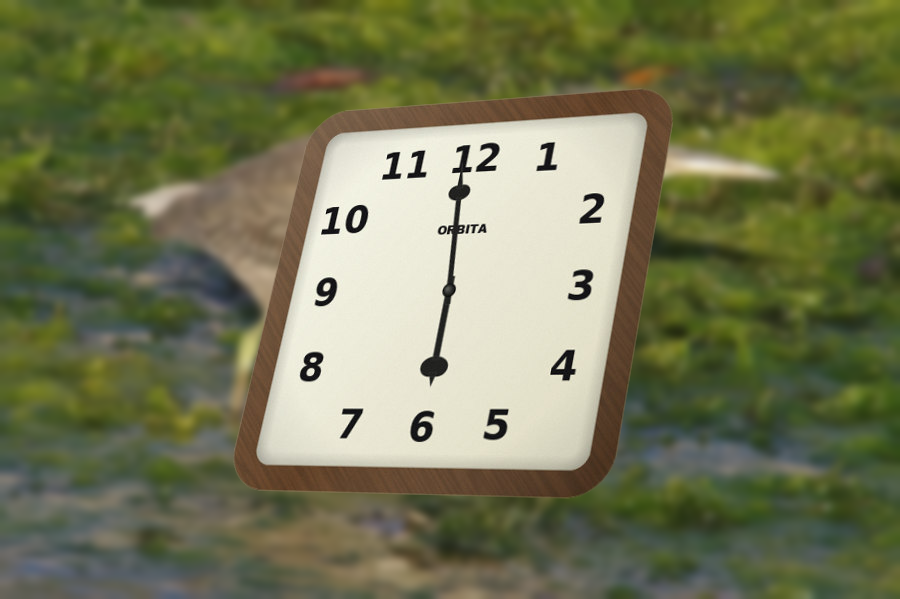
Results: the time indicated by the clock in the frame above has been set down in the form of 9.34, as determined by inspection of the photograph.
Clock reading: 5.59
